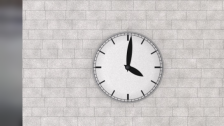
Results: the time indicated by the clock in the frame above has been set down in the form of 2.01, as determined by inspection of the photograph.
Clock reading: 4.01
